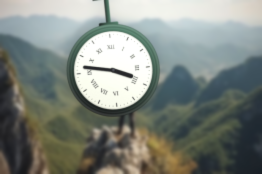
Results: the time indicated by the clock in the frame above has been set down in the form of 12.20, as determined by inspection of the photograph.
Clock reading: 3.47
